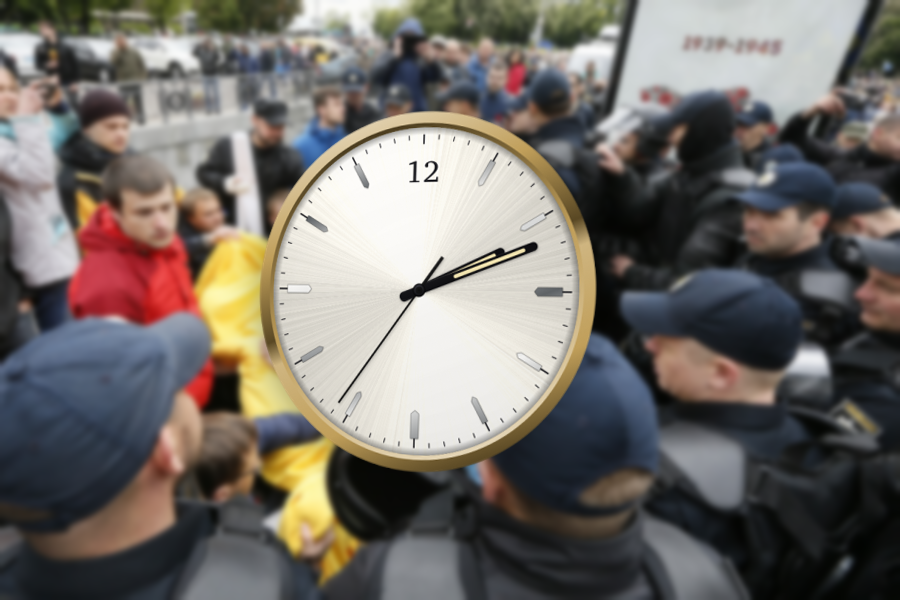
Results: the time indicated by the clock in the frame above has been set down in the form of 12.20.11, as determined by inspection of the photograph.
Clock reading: 2.11.36
